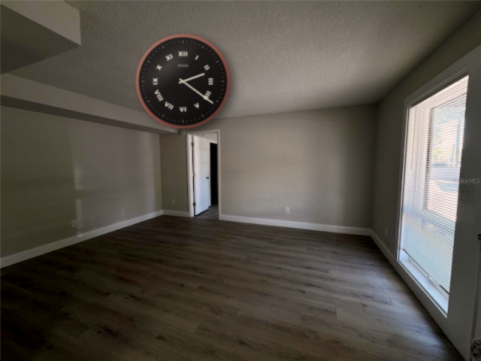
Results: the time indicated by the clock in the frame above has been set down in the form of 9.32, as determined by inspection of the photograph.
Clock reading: 2.21
